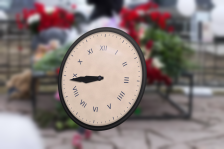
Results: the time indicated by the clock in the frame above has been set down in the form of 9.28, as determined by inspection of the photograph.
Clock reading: 8.44
